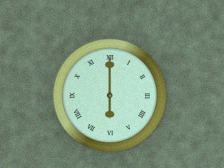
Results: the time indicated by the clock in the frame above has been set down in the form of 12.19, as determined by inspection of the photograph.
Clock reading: 6.00
